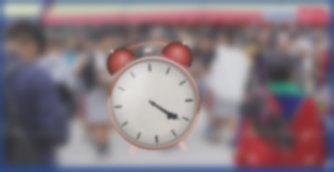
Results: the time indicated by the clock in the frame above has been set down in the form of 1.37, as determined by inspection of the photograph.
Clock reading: 4.21
